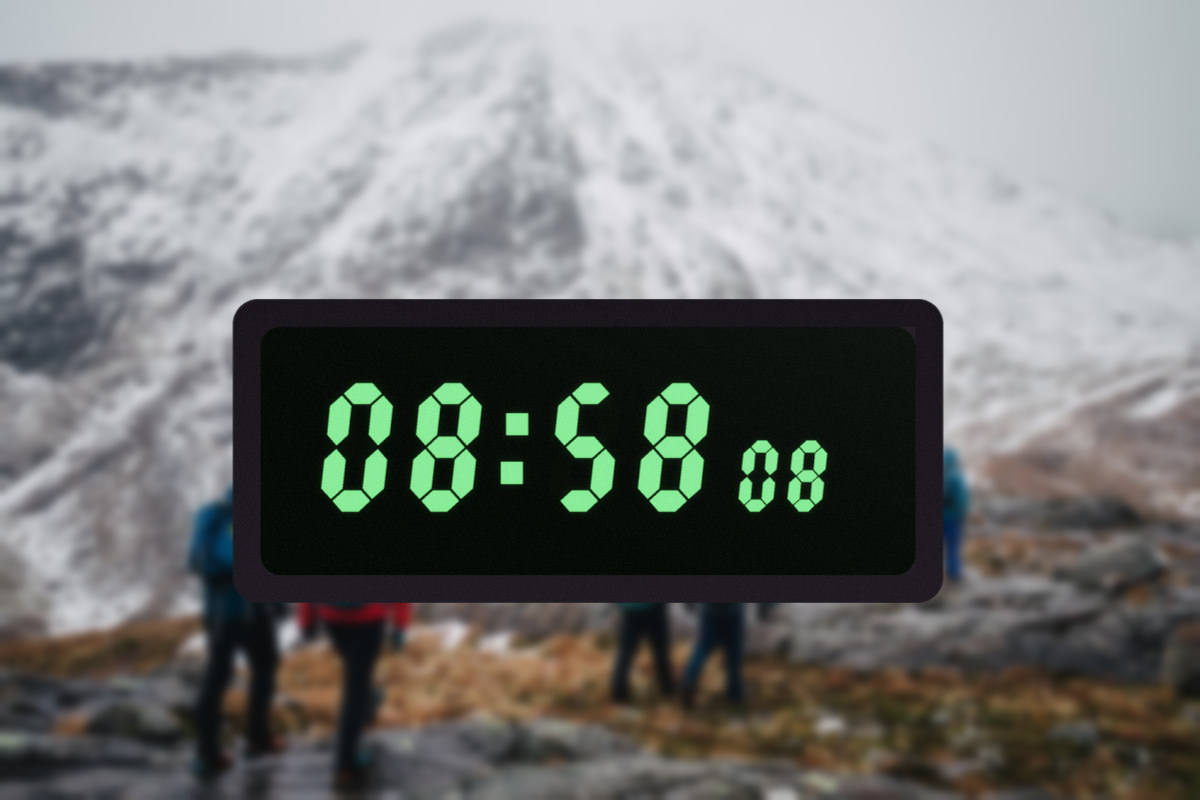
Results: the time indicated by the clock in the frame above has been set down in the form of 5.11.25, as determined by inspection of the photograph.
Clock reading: 8.58.08
